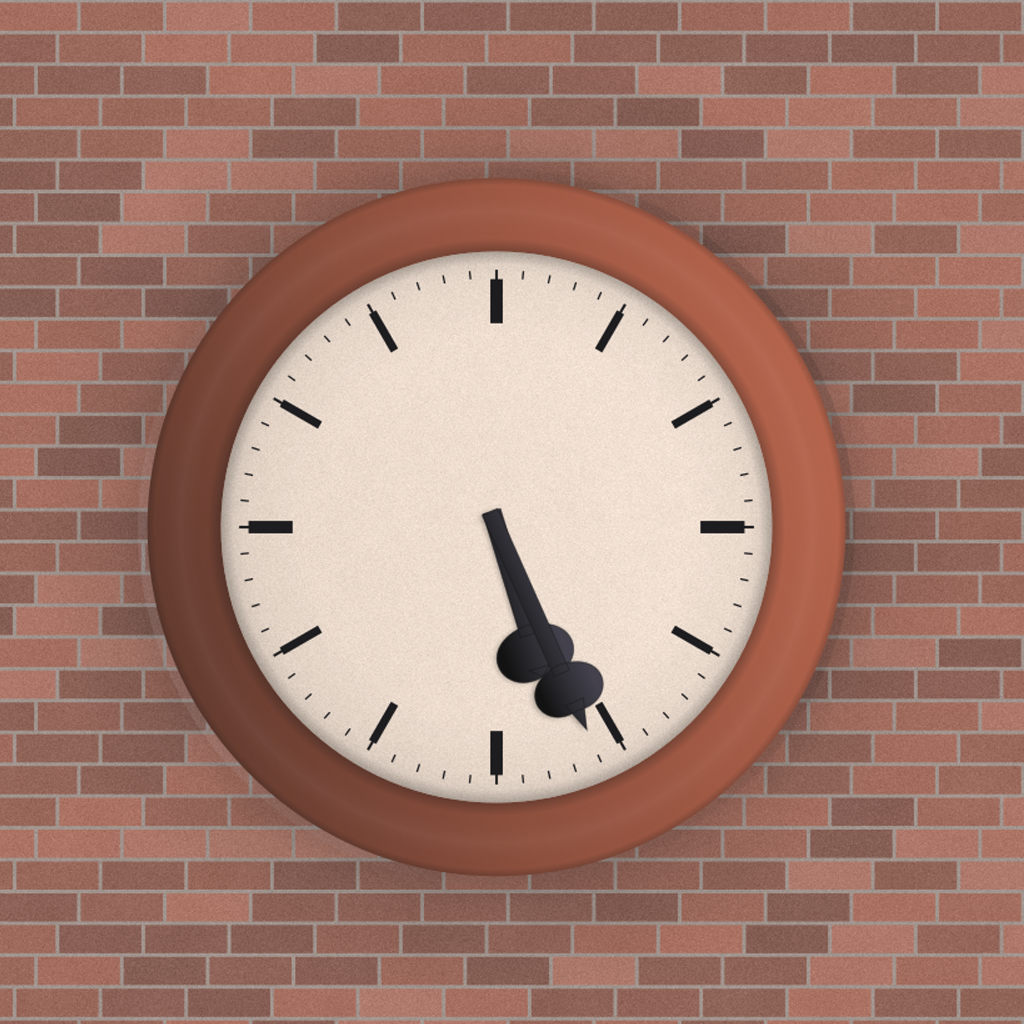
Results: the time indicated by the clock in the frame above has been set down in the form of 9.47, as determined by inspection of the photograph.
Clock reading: 5.26
